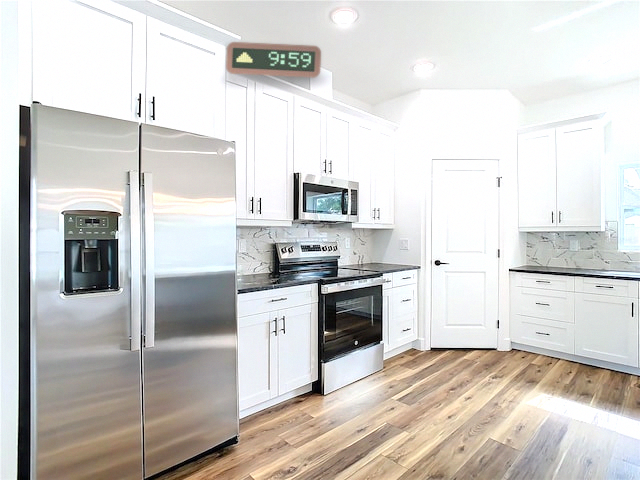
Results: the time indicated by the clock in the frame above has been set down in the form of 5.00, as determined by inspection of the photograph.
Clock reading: 9.59
